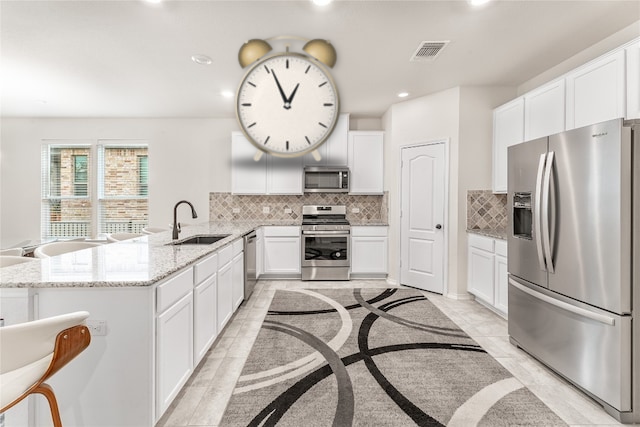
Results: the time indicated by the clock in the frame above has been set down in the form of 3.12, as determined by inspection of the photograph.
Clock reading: 12.56
